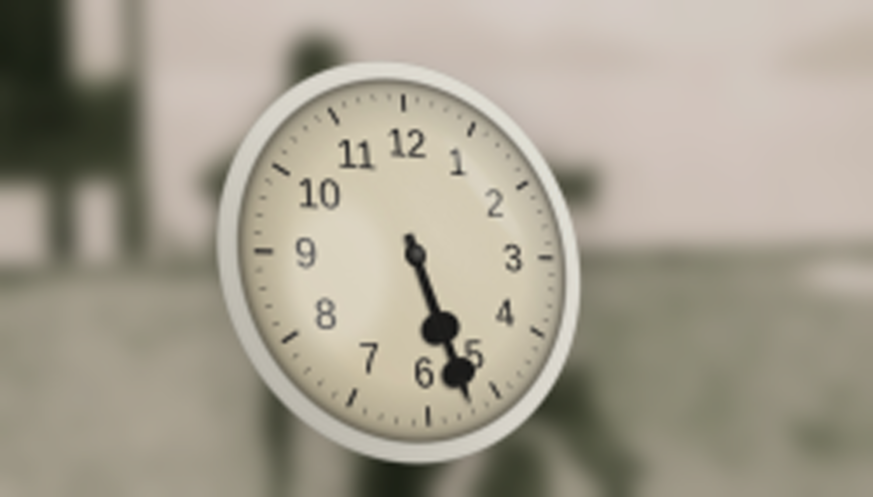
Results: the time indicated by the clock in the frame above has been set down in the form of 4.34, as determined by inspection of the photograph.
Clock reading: 5.27
